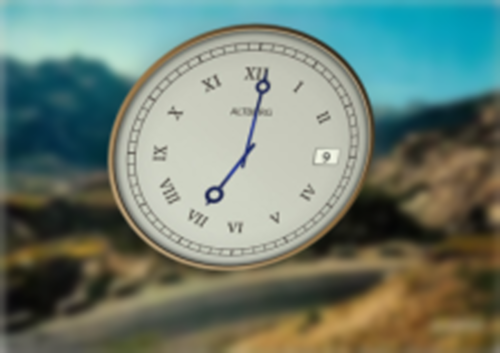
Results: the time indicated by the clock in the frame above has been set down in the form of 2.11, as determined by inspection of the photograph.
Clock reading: 7.01
